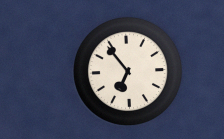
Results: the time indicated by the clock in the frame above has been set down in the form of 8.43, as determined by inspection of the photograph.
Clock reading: 6.54
